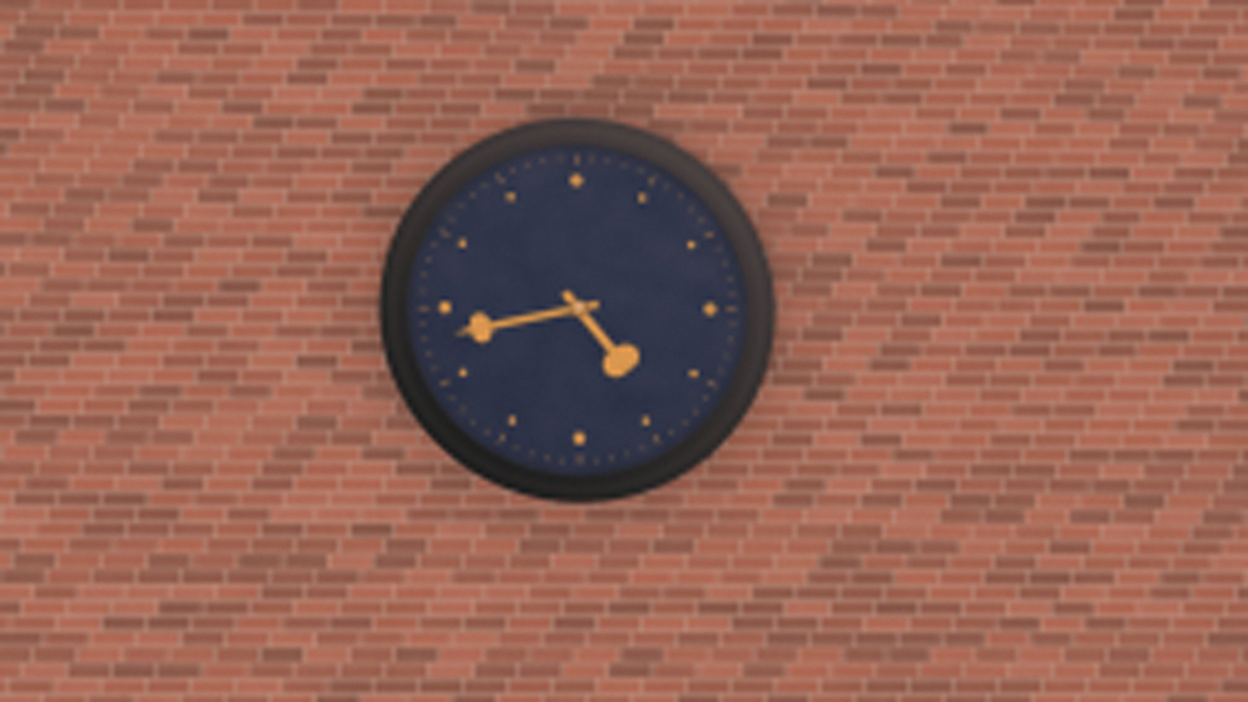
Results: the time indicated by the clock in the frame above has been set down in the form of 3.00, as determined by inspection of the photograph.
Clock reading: 4.43
